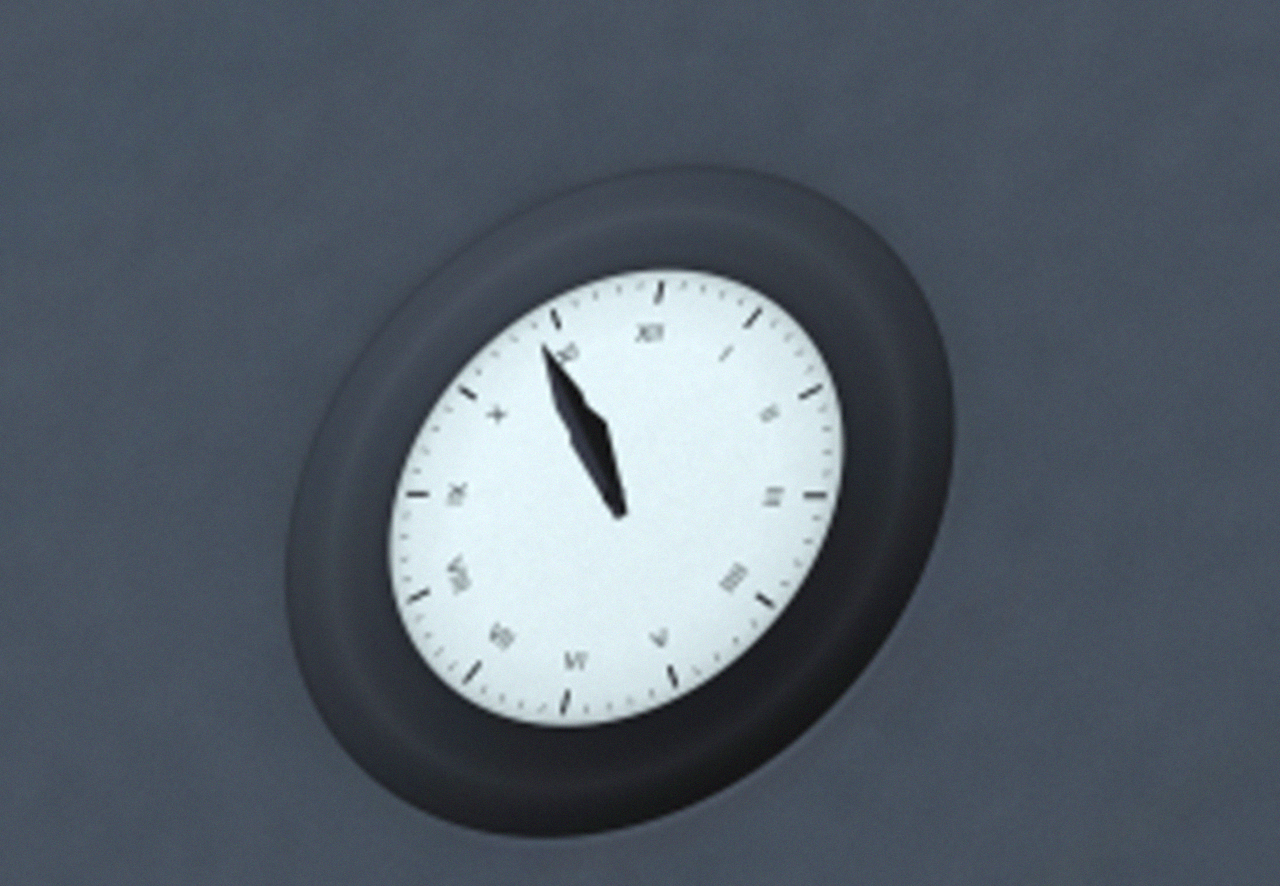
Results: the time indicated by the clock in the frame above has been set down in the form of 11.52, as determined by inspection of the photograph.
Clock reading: 10.54
